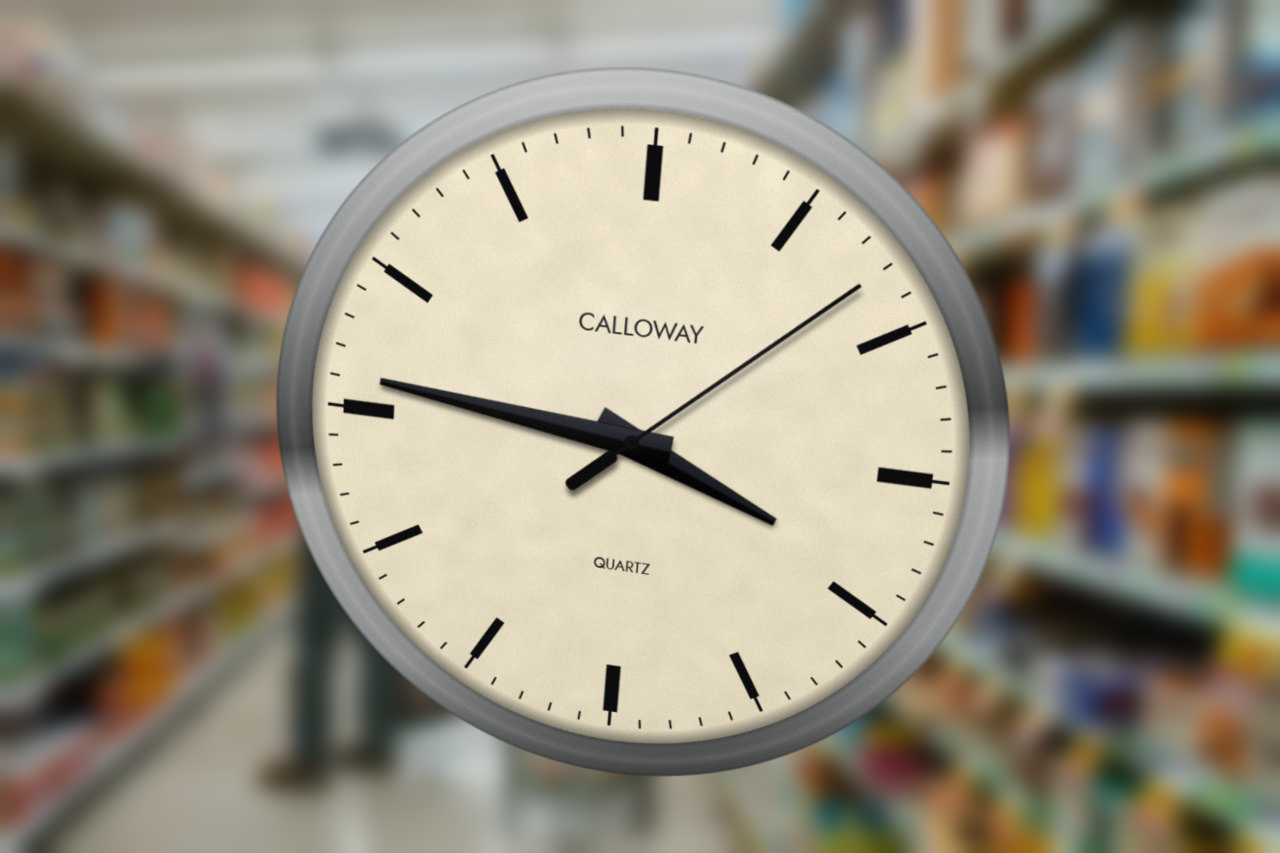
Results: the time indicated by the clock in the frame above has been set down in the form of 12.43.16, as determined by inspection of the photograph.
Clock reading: 3.46.08
